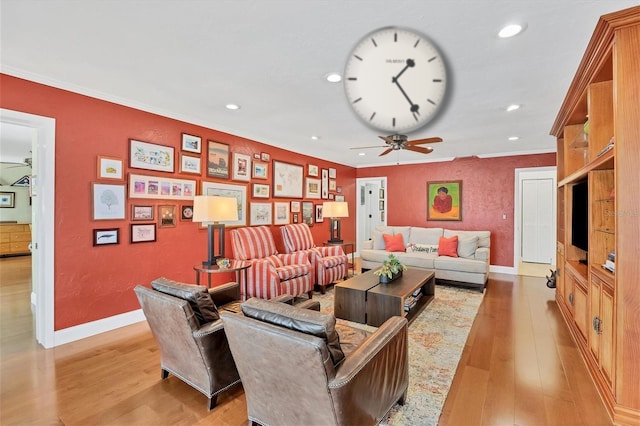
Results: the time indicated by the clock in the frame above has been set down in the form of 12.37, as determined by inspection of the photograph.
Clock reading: 1.24
